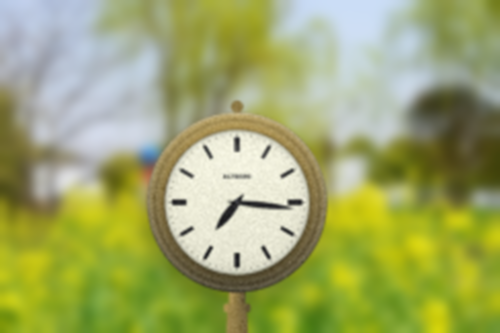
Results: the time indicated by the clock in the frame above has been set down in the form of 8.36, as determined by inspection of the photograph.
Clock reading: 7.16
